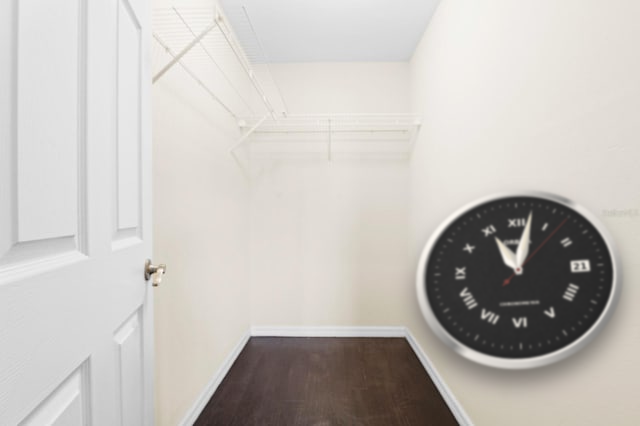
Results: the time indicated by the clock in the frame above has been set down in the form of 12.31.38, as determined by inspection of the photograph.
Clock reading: 11.02.07
